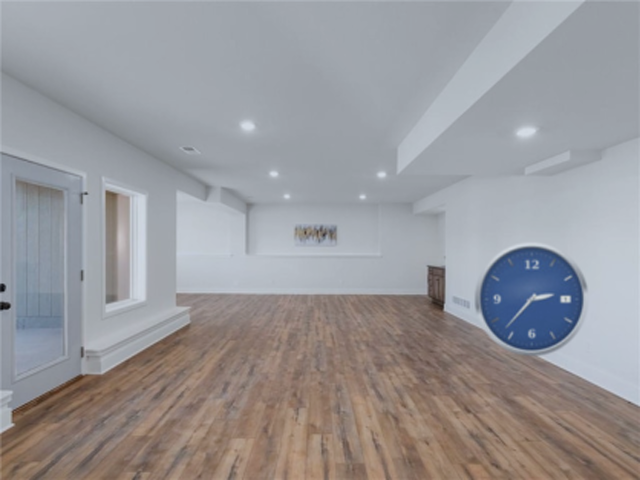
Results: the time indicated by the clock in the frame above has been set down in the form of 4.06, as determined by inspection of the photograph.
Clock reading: 2.37
